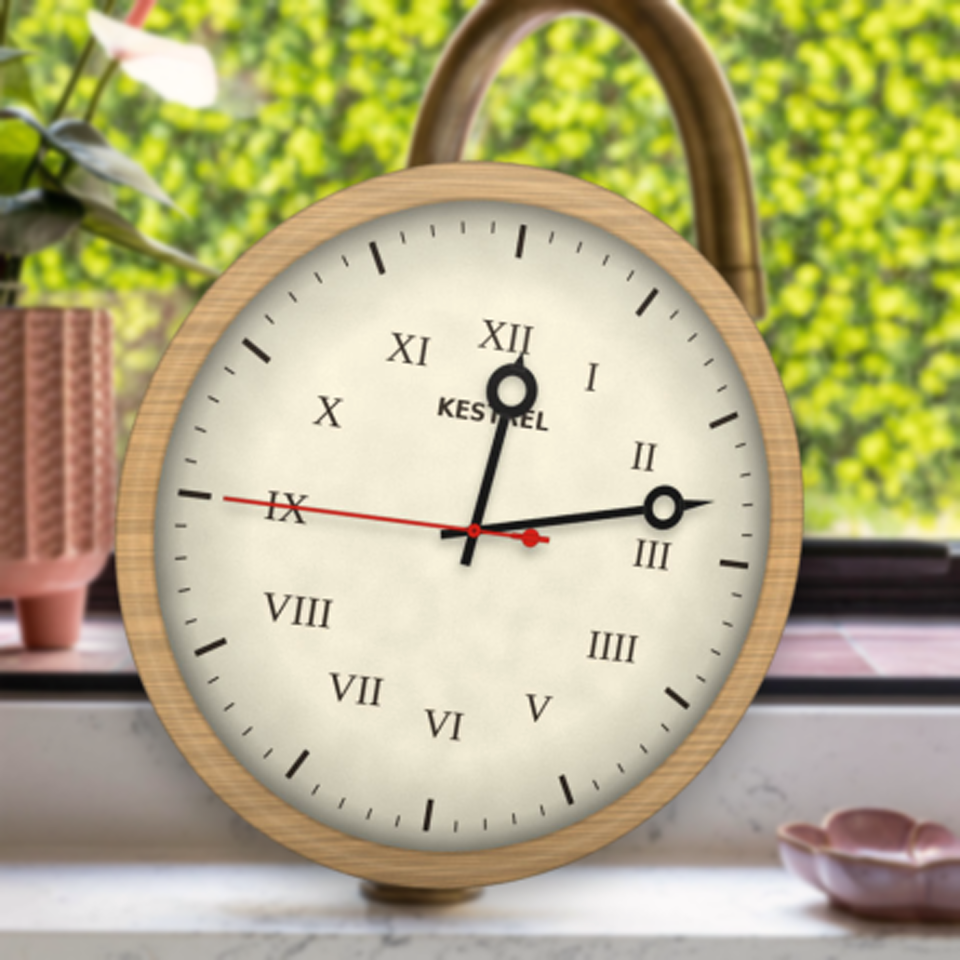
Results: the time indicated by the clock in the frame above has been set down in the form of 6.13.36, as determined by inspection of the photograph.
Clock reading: 12.12.45
